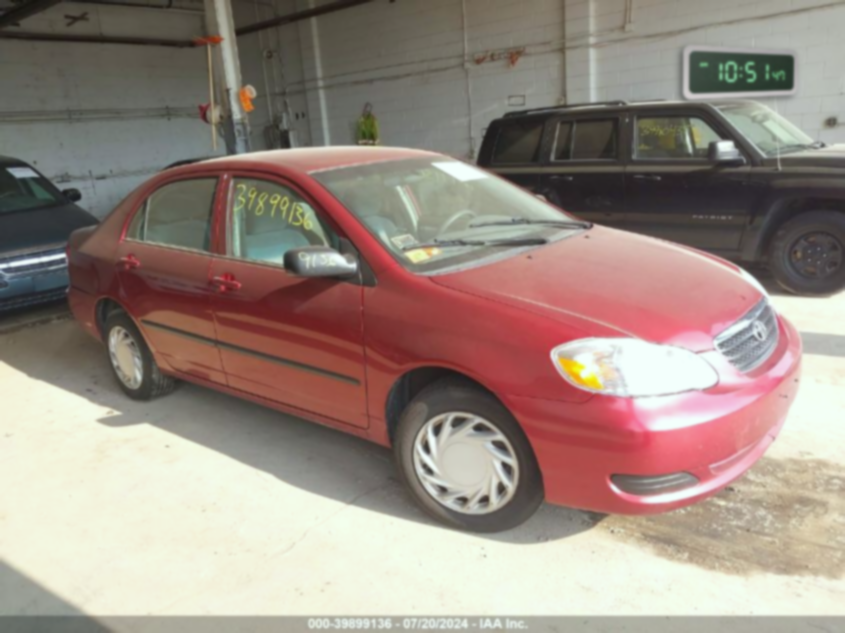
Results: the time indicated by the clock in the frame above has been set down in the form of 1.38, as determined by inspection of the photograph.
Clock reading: 10.51
